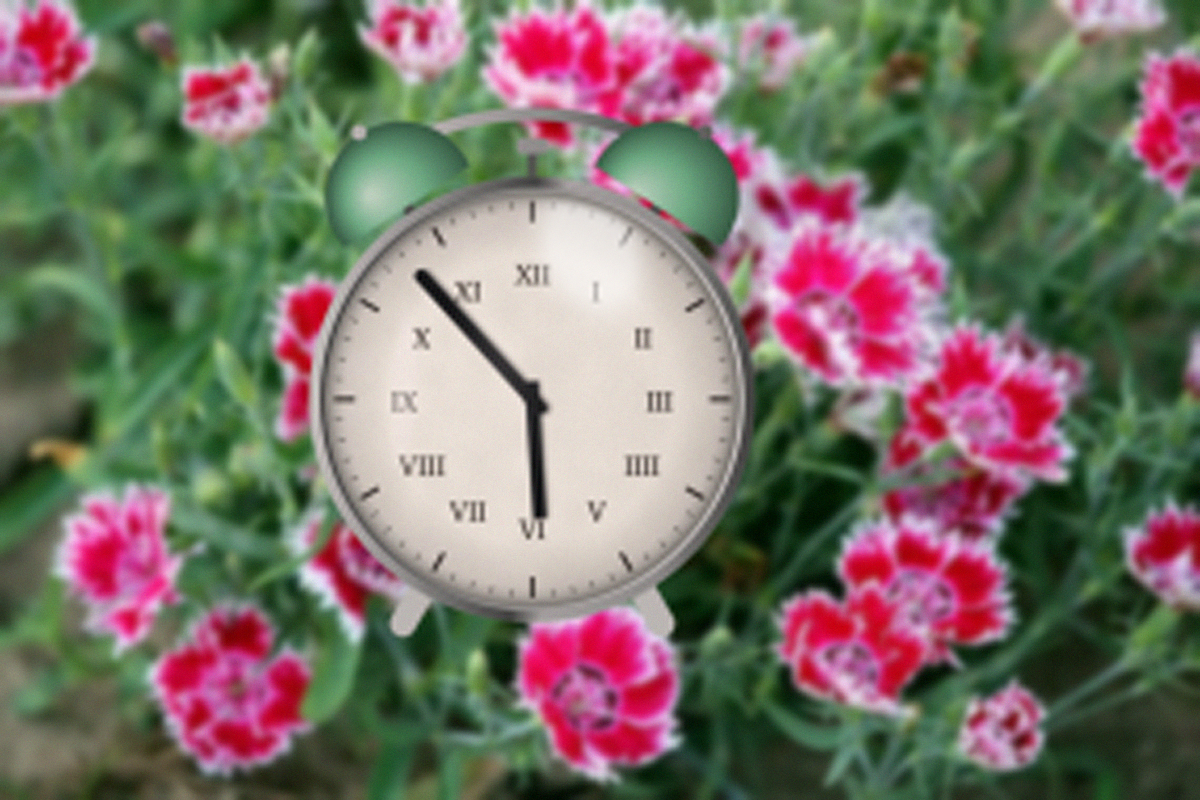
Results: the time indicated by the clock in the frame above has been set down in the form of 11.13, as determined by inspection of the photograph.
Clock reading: 5.53
